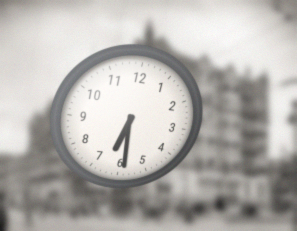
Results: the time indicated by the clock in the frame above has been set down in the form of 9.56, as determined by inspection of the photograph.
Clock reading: 6.29
